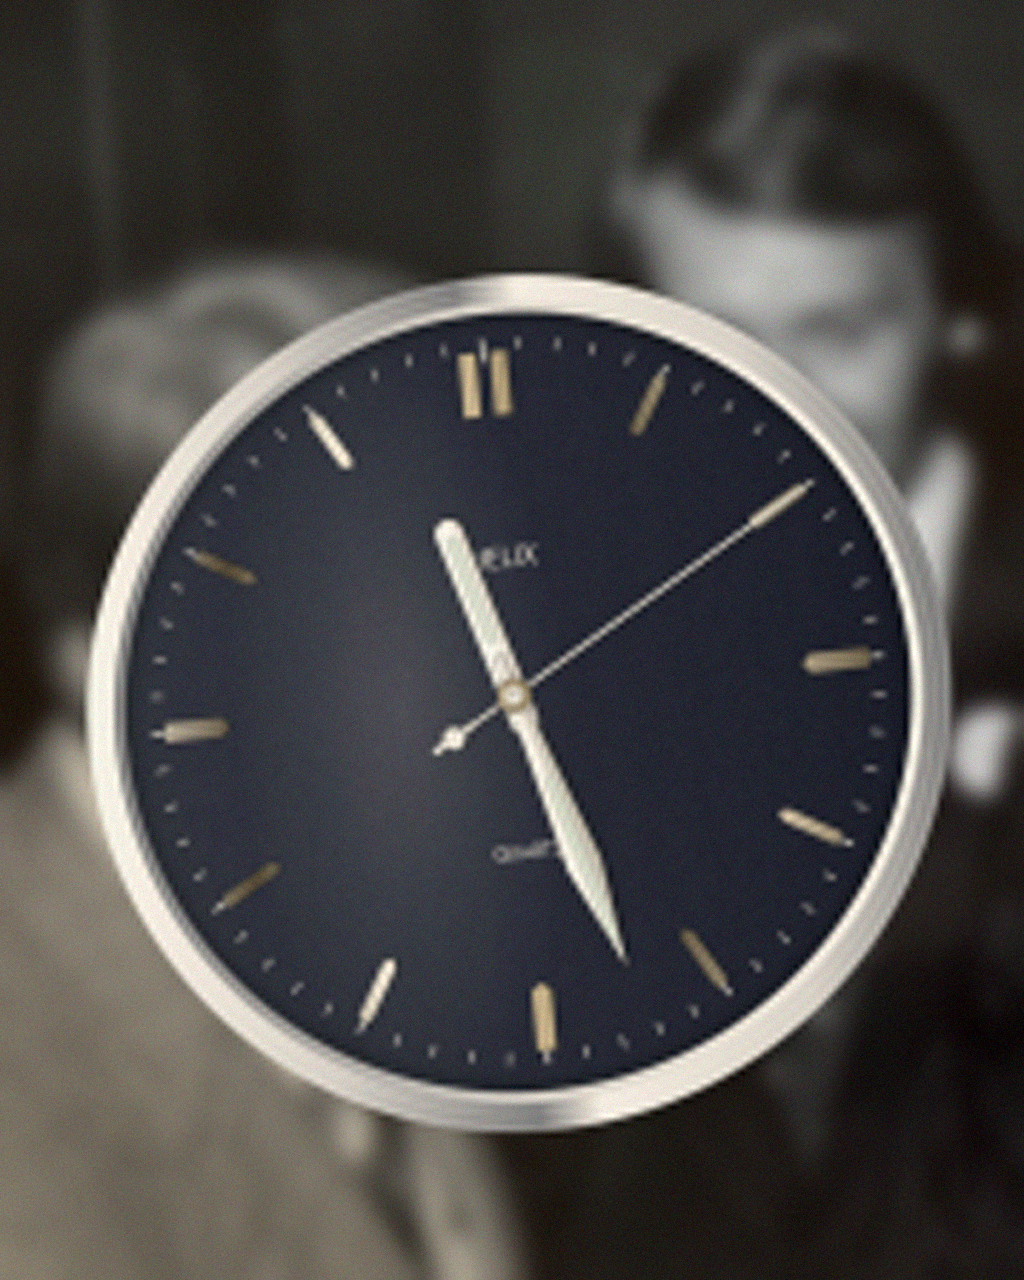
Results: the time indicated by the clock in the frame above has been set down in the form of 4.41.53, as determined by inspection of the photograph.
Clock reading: 11.27.10
